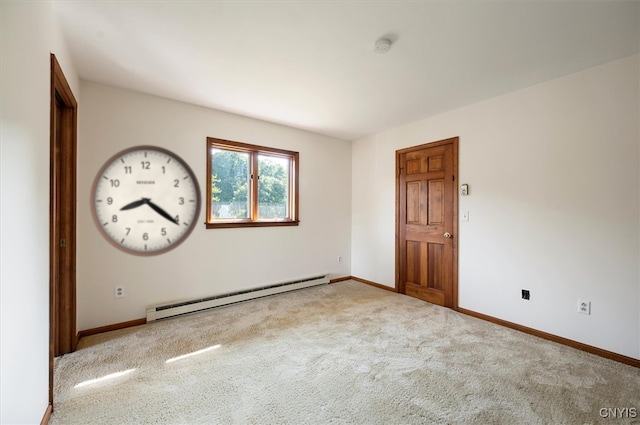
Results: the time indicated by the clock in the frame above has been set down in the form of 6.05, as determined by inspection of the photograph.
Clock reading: 8.21
